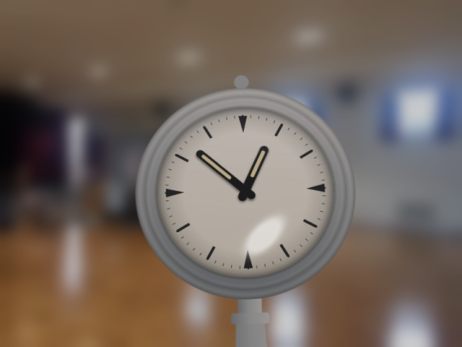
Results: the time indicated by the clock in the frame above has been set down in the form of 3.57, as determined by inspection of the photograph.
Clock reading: 12.52
